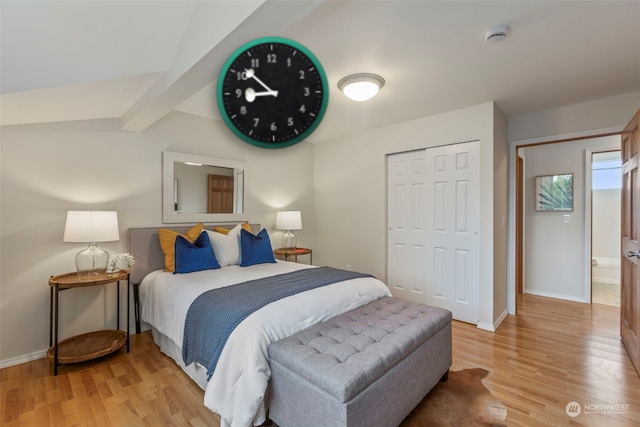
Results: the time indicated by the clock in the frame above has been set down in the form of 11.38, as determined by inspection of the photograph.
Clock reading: 8.52
